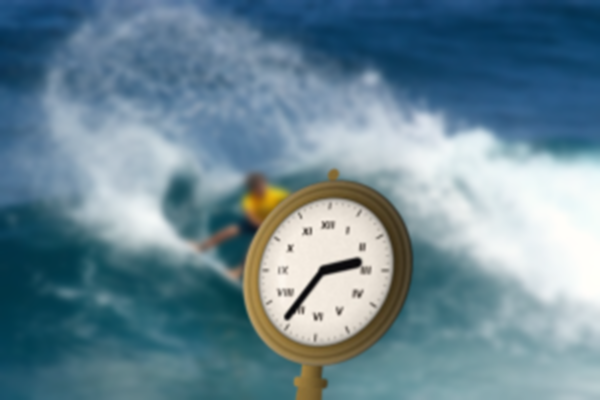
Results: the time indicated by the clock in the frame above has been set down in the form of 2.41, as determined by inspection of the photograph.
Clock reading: 2.36
